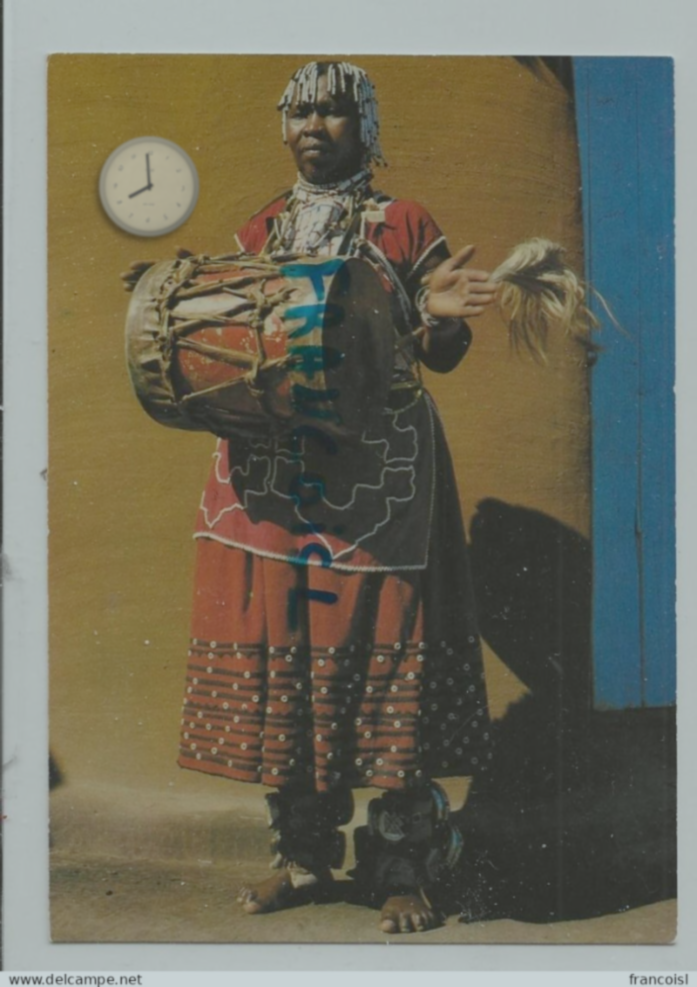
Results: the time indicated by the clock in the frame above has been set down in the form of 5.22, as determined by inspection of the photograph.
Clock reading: 7.59
